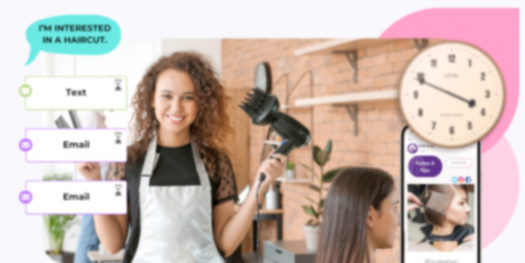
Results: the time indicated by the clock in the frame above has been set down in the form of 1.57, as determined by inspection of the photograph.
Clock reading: 3.49
